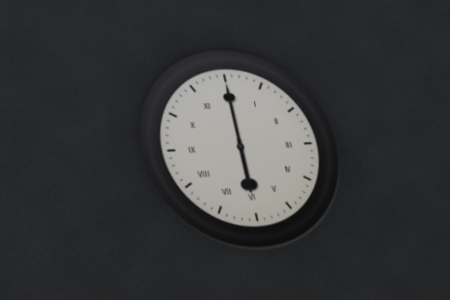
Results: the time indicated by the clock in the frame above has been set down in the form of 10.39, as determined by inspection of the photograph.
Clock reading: 6.00
